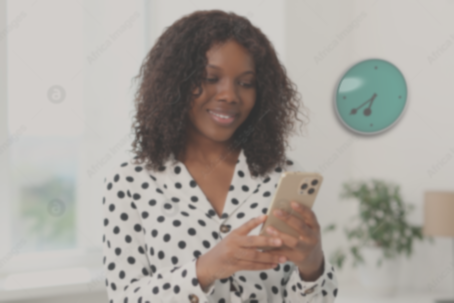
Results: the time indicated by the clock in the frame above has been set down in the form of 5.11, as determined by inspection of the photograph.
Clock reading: 6.39
